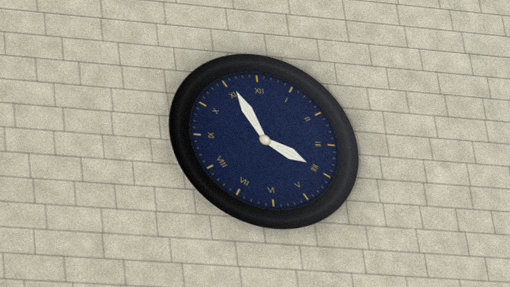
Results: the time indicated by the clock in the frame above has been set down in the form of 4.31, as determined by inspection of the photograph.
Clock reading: 3.56
